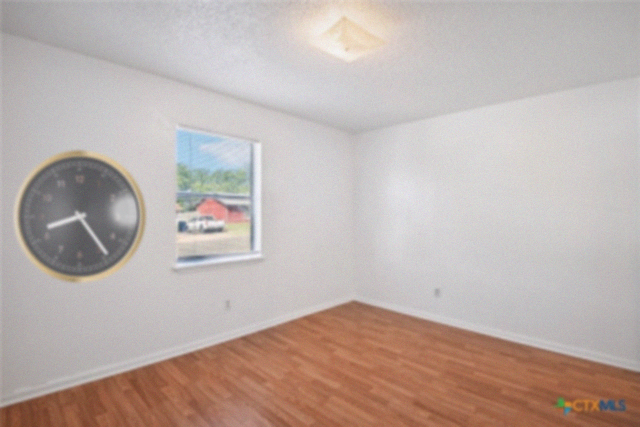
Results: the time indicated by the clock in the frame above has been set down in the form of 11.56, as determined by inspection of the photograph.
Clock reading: 8.24
